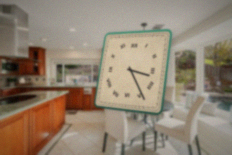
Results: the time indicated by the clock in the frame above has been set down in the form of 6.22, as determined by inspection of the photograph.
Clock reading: 3.24
